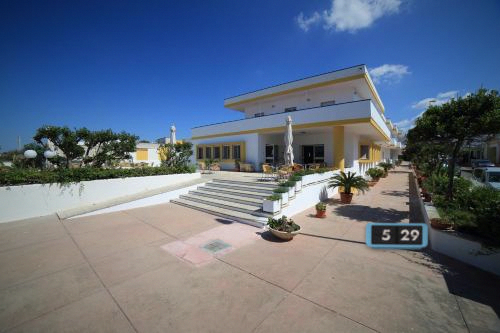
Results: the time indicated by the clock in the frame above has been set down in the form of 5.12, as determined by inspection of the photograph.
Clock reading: 5.29
